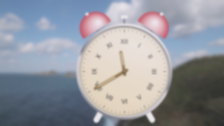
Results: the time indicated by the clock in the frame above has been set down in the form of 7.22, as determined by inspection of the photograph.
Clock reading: 11.40
